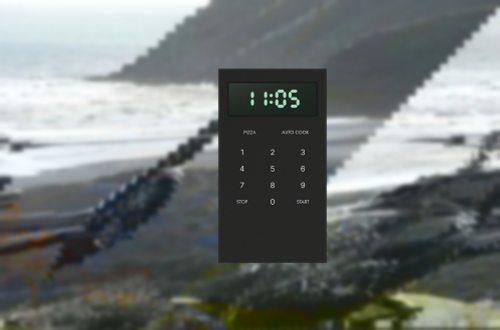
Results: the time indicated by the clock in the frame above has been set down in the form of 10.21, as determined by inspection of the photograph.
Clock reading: 11.05
